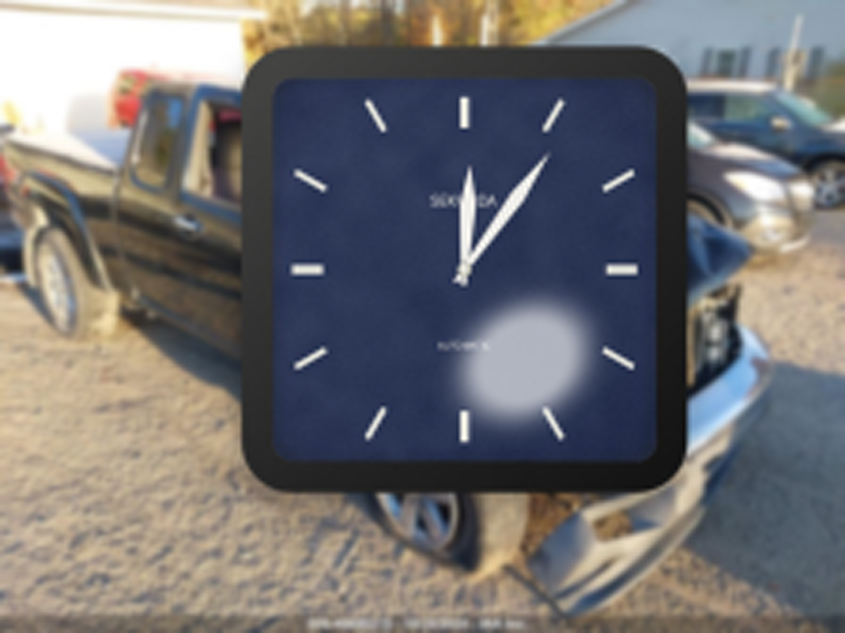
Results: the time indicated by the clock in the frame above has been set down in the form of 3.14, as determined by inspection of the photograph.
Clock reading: 12.06
